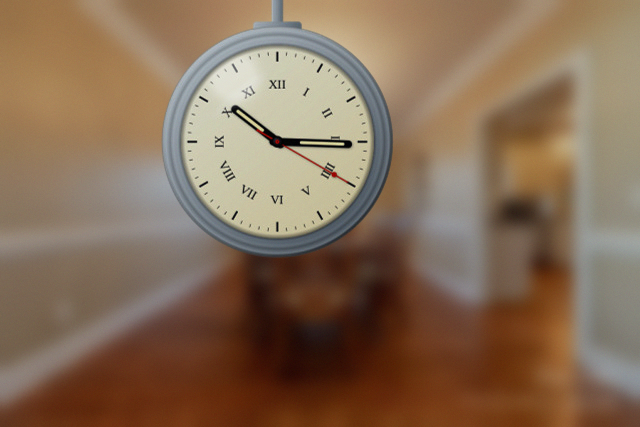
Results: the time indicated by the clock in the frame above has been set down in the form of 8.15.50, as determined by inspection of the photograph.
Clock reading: 10.15.20
